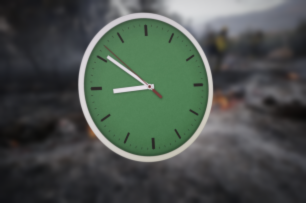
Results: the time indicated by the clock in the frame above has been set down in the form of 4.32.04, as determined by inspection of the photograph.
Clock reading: 8.50.52
